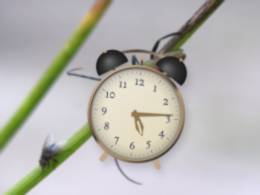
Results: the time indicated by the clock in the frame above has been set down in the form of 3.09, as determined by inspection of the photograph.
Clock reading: 5.14
